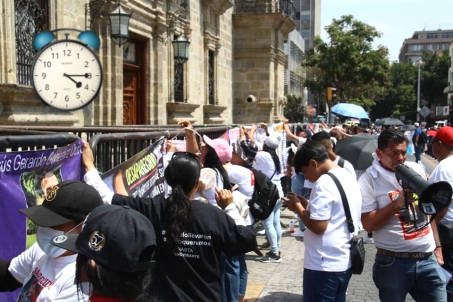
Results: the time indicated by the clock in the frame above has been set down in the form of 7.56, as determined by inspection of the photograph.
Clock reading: 4.15
